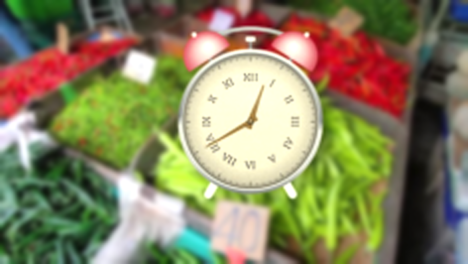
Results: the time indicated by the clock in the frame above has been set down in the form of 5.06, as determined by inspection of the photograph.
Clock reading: 12.40
